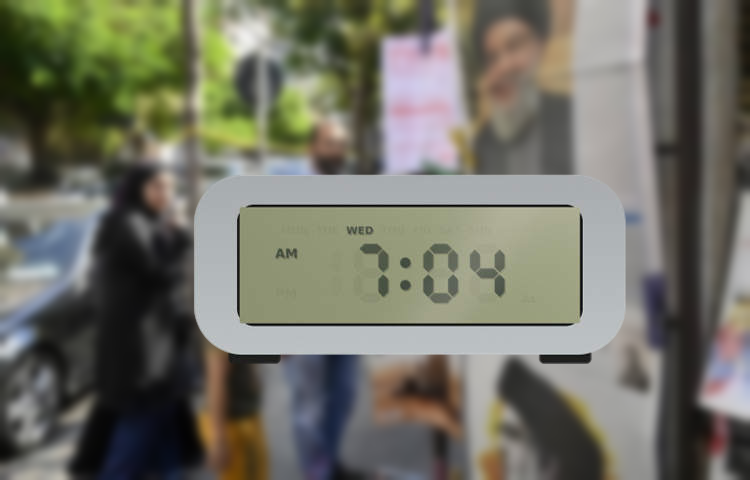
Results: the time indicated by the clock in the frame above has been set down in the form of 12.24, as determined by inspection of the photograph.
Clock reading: 7.04
